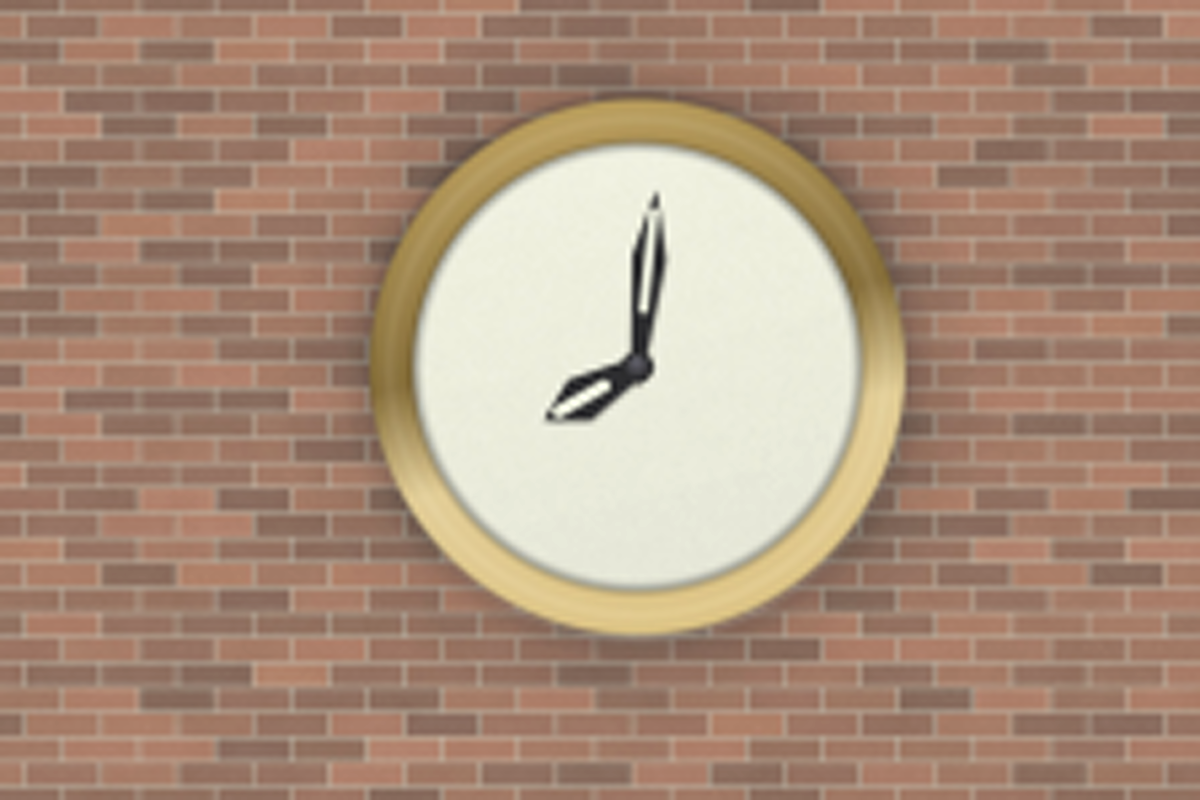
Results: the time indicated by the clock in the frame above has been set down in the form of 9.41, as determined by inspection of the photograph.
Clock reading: 8.01
